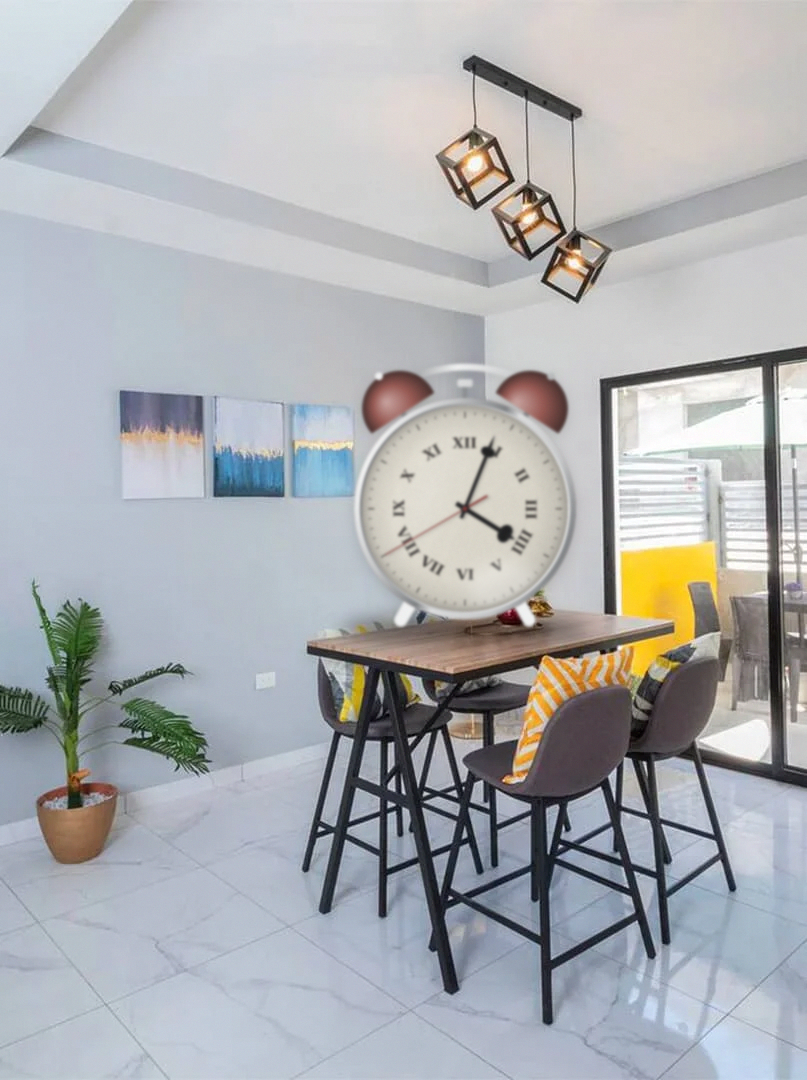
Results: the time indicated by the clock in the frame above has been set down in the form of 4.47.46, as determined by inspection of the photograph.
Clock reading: 4.03.40
